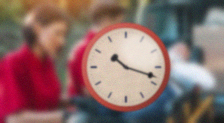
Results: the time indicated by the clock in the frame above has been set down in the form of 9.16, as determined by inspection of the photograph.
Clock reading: 10.18
